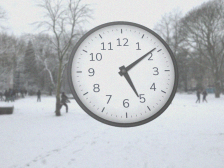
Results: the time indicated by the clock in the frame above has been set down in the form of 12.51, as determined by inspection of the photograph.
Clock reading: 5.09
